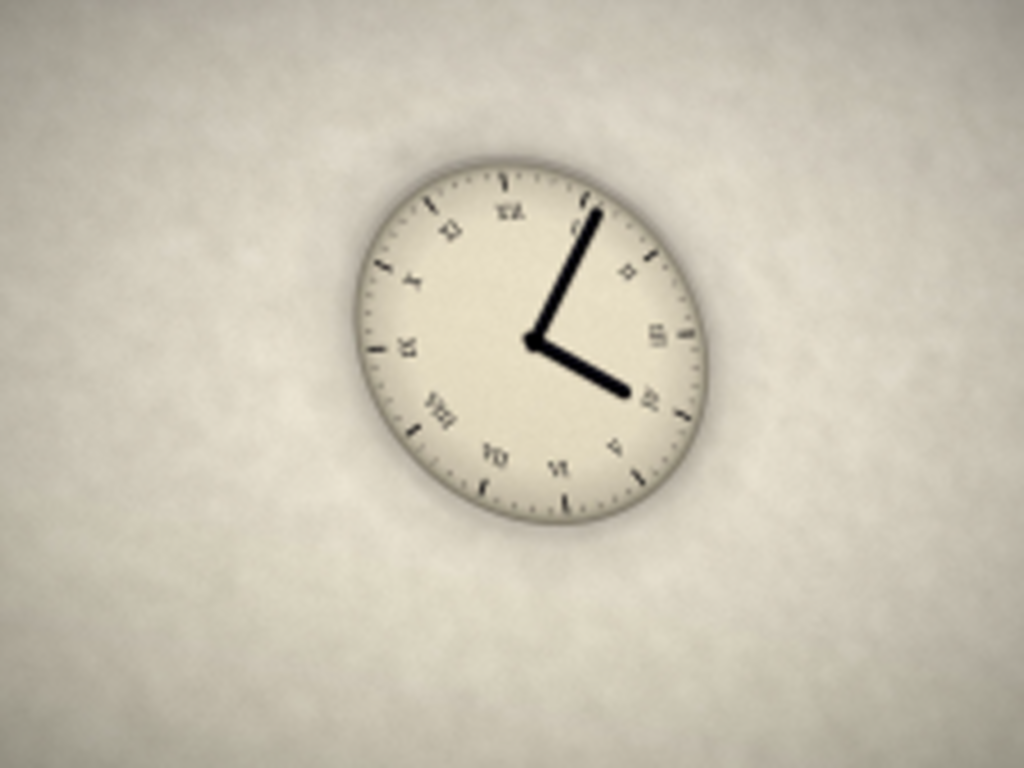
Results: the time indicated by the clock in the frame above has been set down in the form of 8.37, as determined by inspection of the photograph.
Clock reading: 4.06
